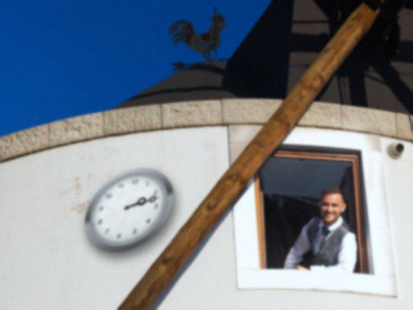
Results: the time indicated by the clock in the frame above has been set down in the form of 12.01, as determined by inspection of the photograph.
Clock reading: 2.12
